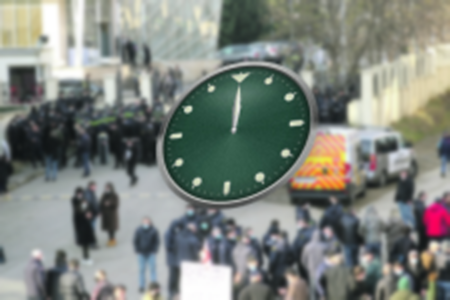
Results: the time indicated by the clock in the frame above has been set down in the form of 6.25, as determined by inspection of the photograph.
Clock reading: 12.00
